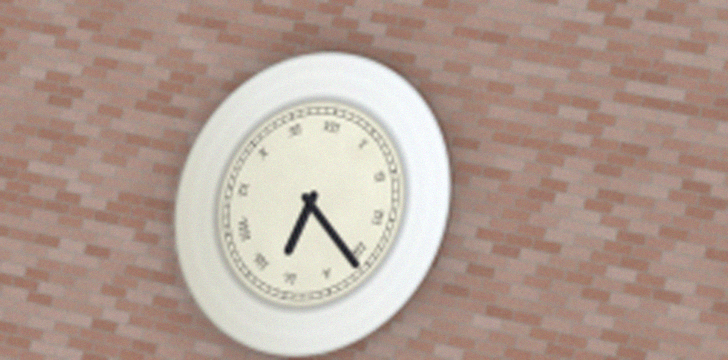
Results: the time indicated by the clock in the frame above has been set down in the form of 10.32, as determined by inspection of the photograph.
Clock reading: 6.21
